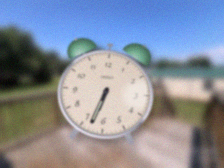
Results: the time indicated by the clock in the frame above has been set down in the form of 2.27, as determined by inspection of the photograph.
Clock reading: 6.33
